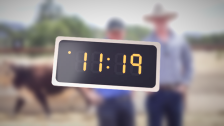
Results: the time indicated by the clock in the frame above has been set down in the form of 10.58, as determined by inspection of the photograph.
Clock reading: 11.19
